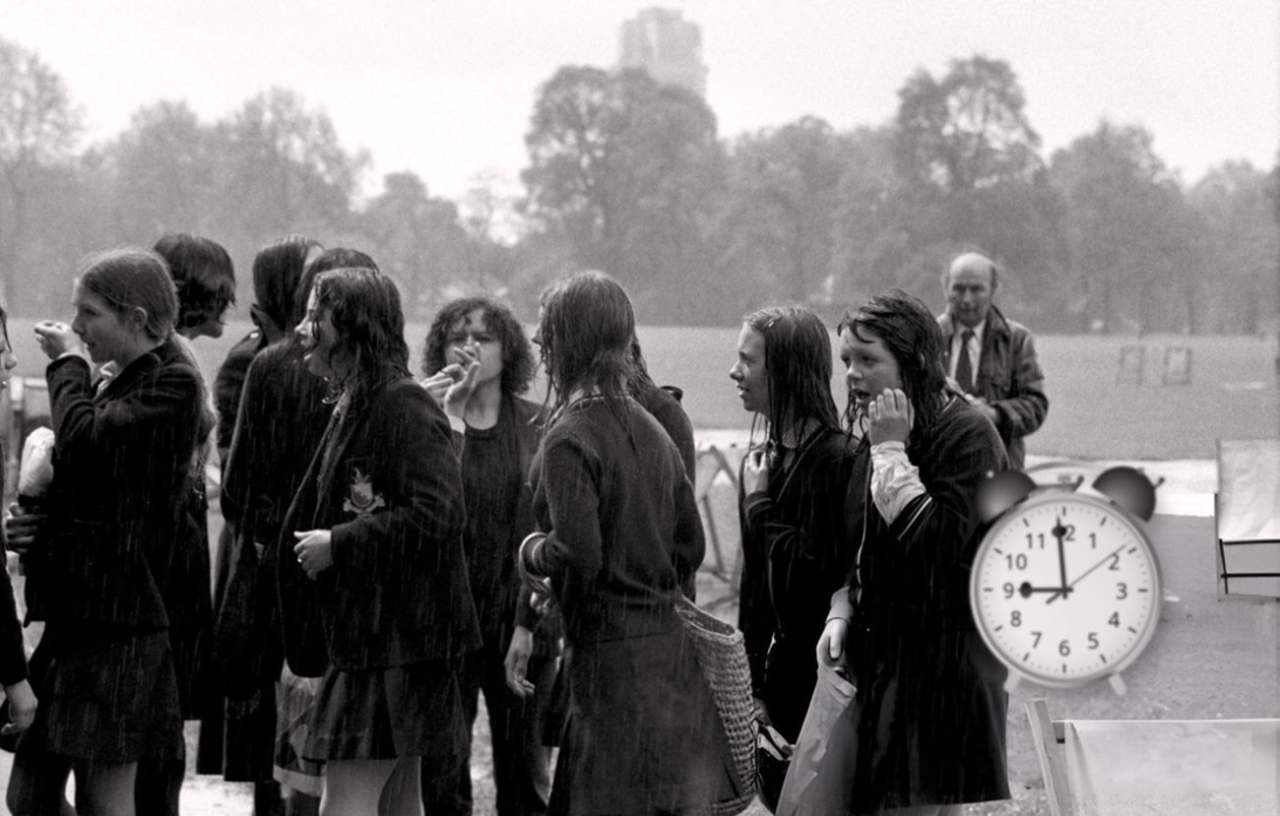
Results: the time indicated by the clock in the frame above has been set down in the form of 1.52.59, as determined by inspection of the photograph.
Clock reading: 8.59.09
